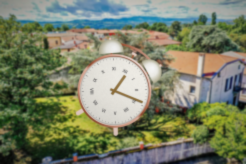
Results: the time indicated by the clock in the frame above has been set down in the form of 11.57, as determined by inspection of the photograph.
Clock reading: 12.14
